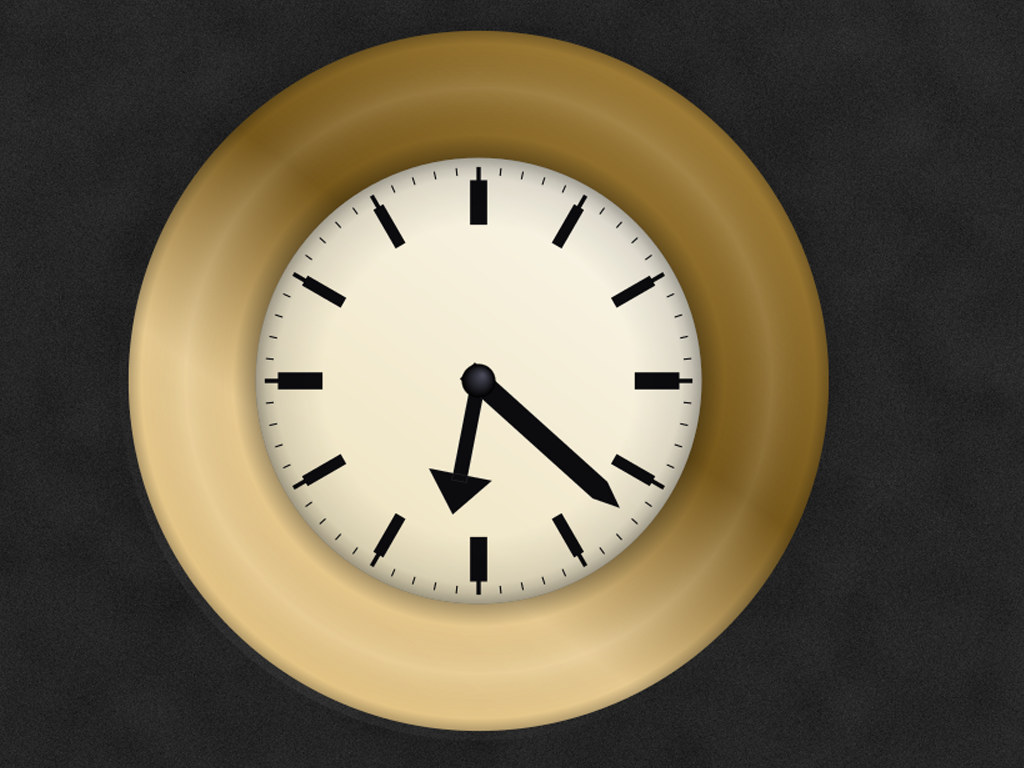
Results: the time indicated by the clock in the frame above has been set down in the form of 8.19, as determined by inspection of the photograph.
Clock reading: 6.22
